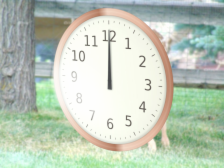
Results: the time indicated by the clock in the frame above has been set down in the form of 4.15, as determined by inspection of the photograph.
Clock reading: 12.00
